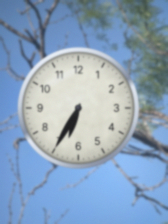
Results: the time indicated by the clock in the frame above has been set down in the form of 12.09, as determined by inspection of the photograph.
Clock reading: 6.35
